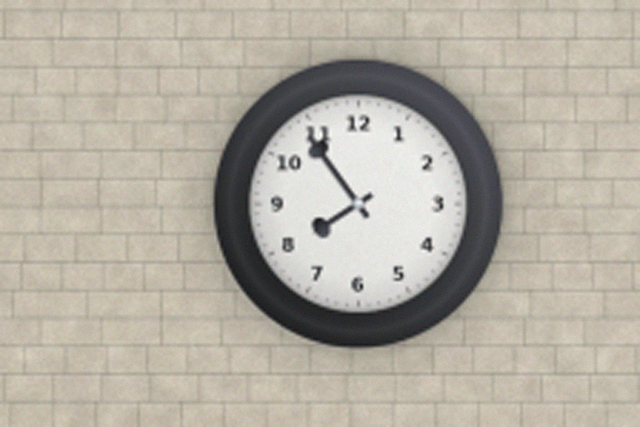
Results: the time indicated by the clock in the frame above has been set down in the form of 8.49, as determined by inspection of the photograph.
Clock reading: 7.54
